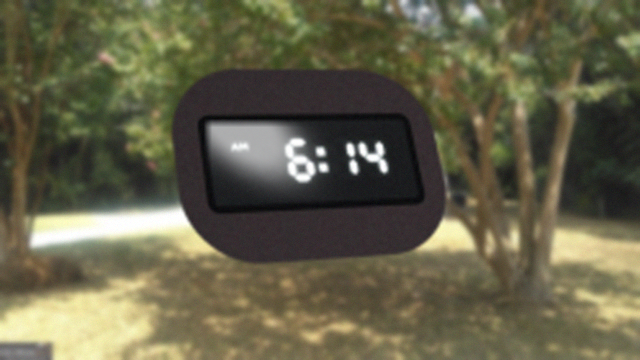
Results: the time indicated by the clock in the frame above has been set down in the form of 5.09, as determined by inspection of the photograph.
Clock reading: 6.14
